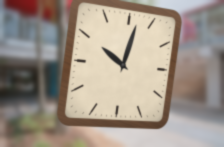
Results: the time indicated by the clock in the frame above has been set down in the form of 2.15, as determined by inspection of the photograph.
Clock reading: 10.02
